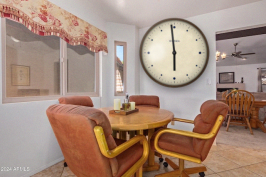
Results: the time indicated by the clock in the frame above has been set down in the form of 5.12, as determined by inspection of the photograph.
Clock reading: 5.59
